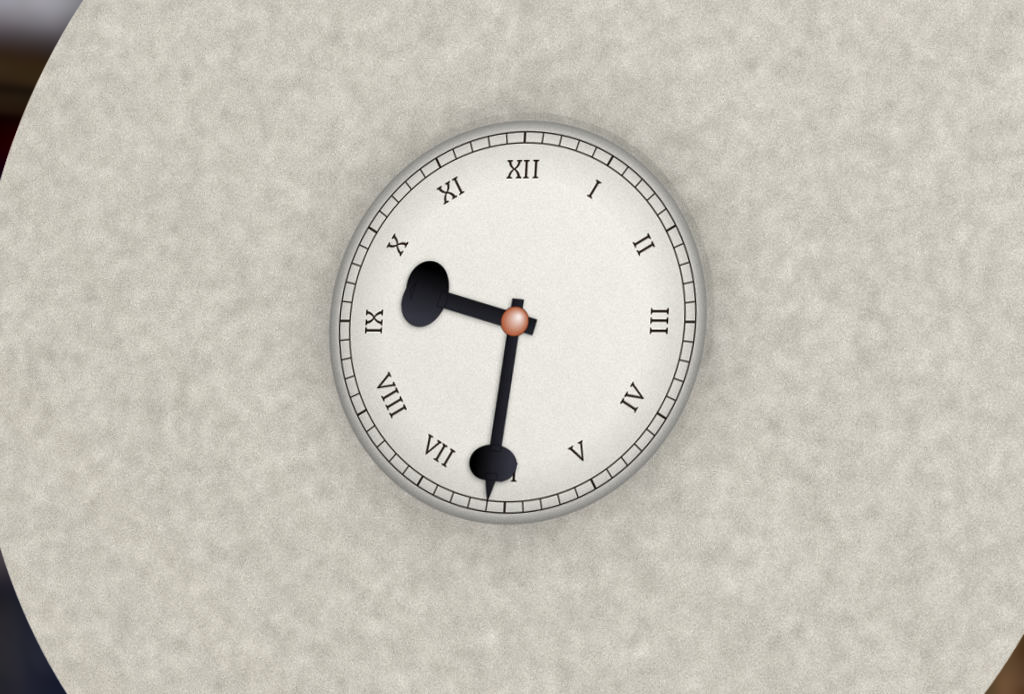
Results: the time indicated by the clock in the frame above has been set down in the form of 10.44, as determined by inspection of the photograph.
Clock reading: 9.31
